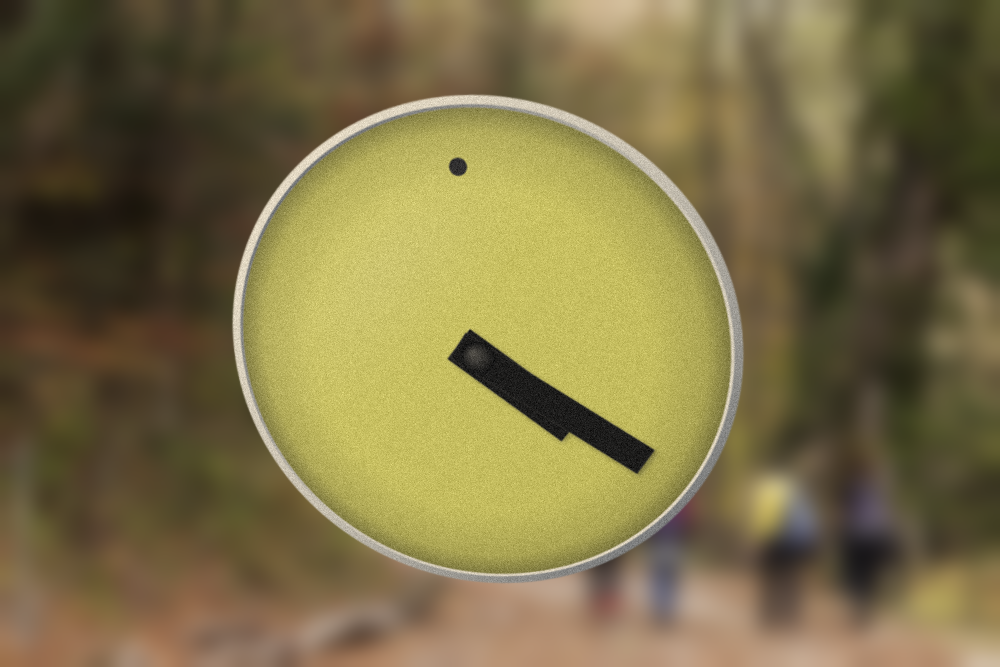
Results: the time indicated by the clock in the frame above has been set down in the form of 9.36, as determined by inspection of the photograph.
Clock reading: 4.21
